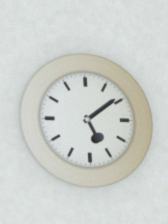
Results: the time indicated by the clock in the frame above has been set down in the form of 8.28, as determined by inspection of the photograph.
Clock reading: 5.09
